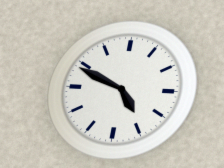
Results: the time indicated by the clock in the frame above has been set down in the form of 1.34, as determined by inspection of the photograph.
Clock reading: 4.49
